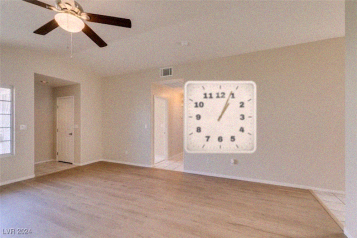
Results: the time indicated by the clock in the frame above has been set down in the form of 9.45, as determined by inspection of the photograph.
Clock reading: 1.04
